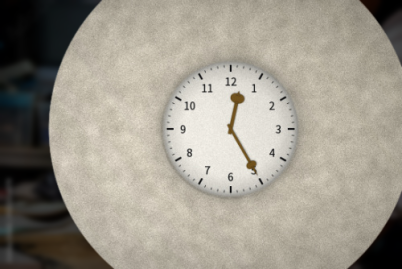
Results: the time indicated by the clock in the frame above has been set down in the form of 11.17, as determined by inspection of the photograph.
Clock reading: 12.25
